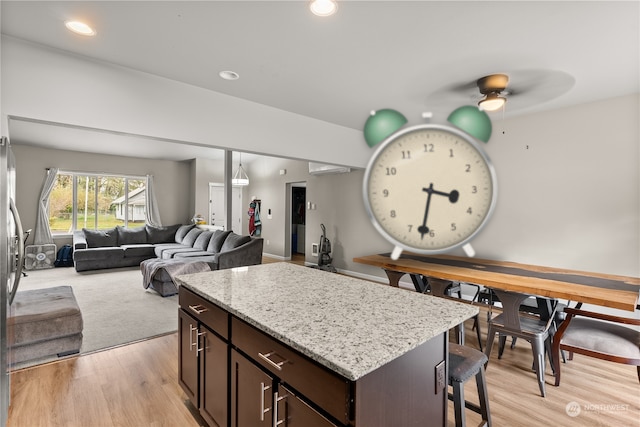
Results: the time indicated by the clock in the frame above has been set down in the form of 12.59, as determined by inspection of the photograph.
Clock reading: 3.32
